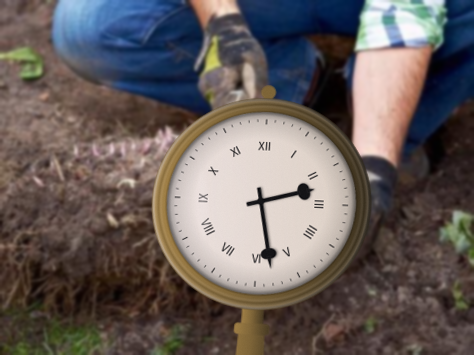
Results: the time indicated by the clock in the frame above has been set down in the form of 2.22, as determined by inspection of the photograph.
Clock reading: 2.28
